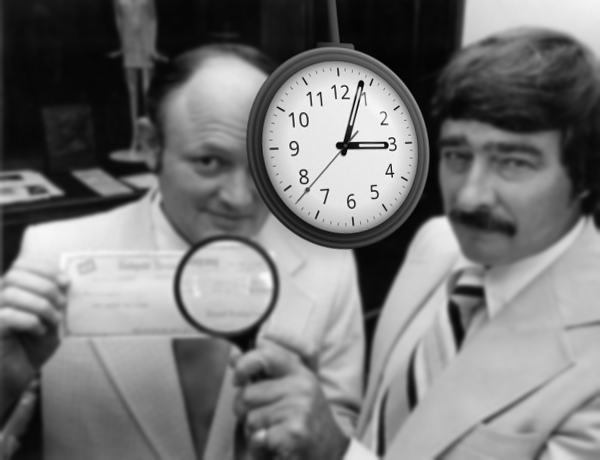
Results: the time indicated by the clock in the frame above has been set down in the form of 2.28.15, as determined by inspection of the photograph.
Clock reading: 3.03.38
